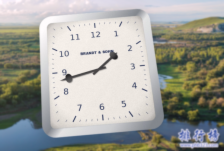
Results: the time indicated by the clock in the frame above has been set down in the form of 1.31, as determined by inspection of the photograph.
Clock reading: 1.43
